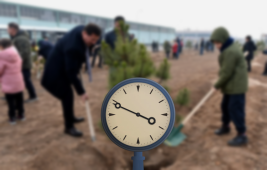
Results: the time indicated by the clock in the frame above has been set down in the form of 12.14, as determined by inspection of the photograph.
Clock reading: 3.49
